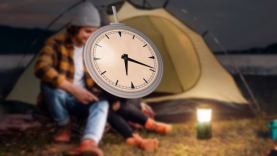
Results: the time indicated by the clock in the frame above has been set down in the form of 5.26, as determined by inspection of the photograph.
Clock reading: 6.19
